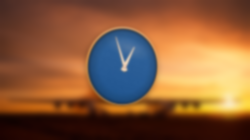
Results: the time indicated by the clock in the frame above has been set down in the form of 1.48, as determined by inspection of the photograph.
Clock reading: 12.57
